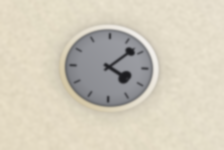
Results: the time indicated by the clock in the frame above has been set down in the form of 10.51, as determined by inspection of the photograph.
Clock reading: 4.08
